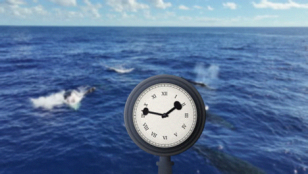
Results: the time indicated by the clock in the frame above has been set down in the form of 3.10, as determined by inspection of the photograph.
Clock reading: 1.47
